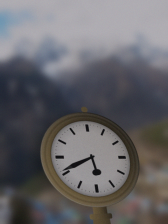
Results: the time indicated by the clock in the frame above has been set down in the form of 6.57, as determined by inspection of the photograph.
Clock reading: 5.41
